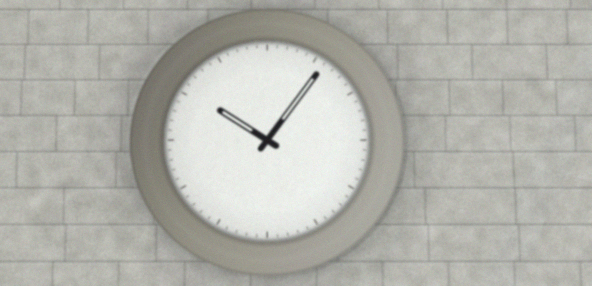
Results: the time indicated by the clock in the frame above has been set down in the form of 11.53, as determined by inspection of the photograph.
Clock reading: 10.06
